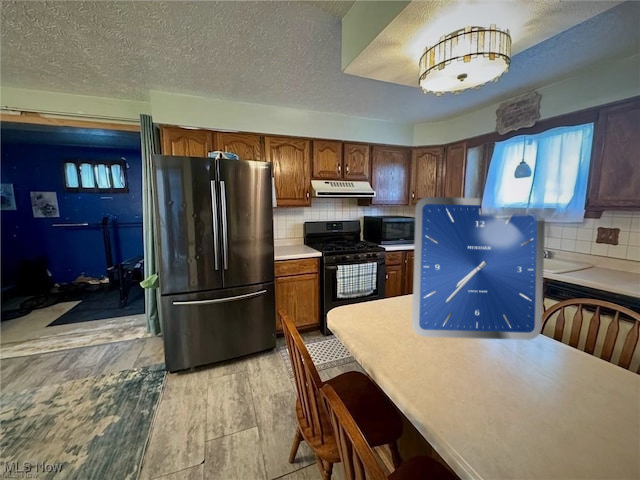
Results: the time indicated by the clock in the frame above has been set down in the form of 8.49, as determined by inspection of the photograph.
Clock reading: 7.37
